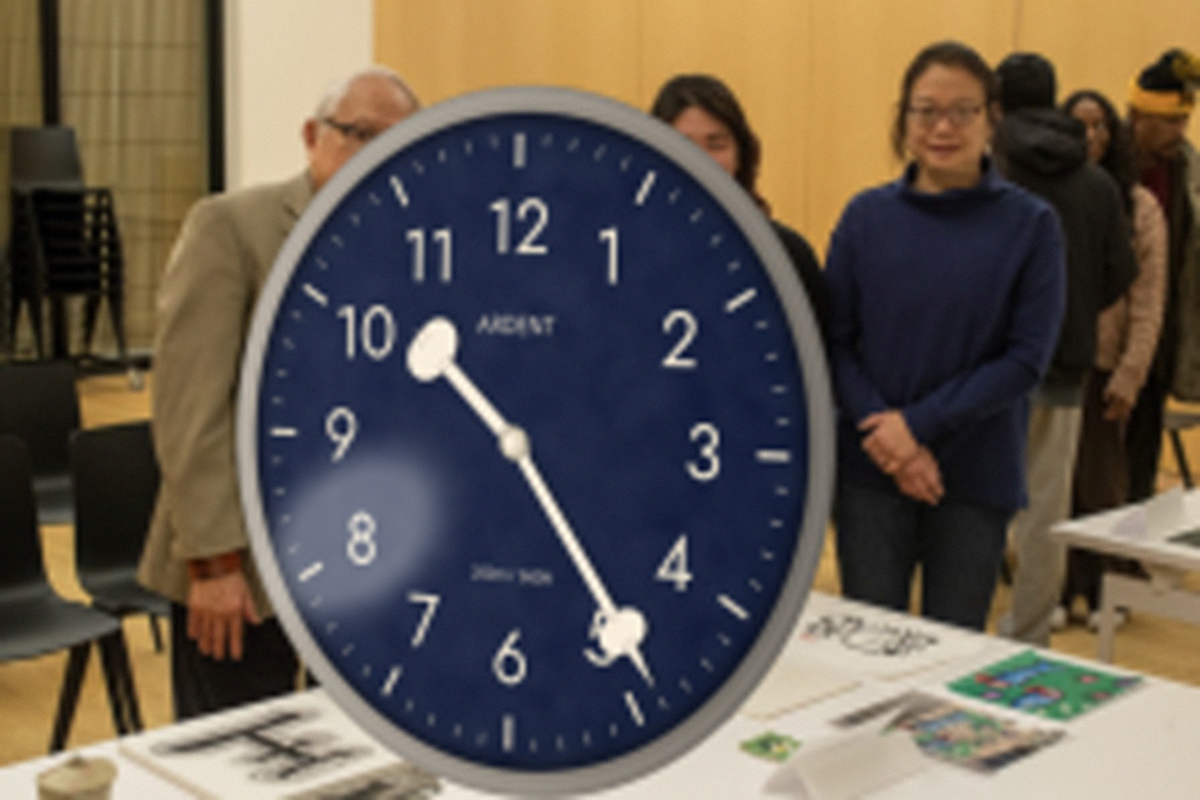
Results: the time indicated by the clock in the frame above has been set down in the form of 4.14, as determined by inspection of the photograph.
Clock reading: 10.24
